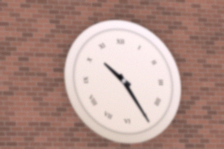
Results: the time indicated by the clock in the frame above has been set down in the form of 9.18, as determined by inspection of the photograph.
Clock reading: 10.25
